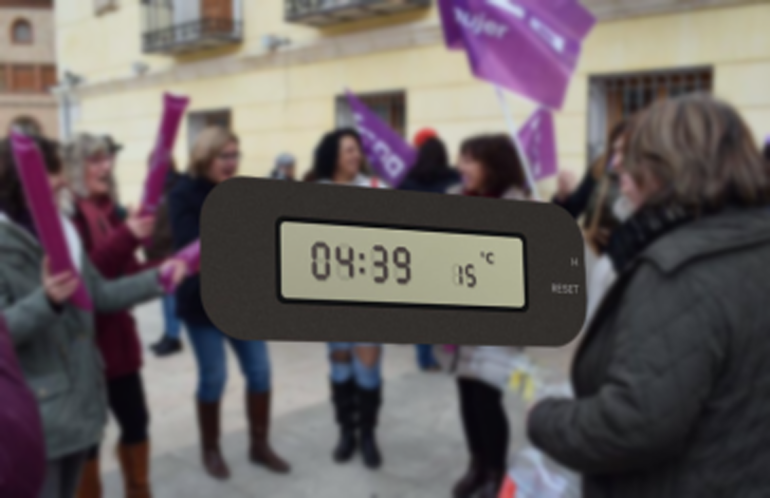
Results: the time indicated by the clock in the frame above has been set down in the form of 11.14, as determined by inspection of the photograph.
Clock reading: 4.39
